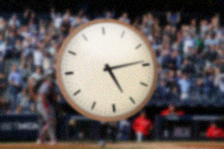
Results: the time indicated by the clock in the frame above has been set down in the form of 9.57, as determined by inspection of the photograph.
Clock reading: 5.14
